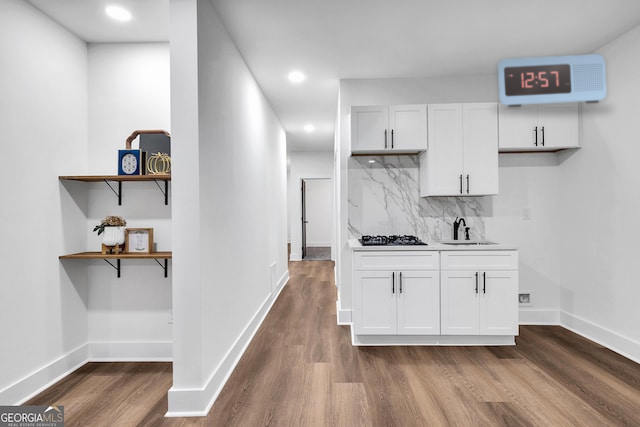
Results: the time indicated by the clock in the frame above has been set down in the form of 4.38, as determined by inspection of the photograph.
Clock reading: 12.57
